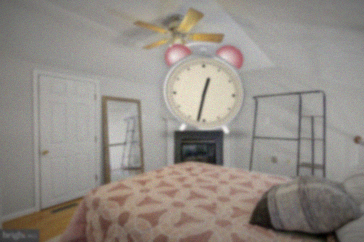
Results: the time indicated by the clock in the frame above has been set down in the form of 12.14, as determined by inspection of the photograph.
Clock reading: 12.32
